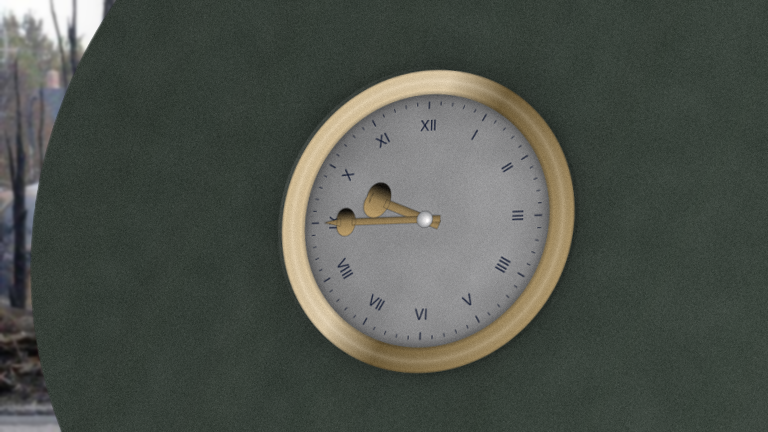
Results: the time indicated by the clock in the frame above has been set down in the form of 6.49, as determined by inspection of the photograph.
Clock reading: 9.45
